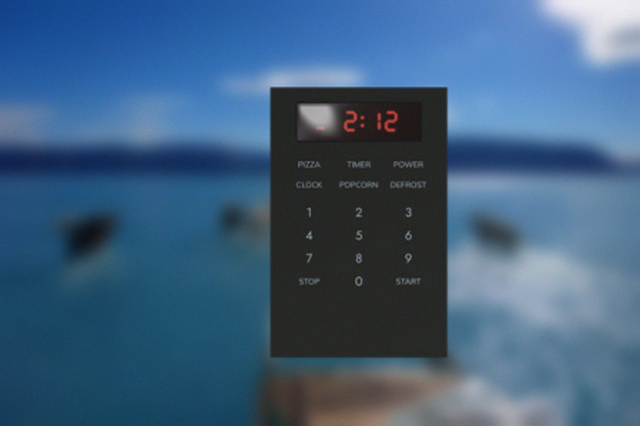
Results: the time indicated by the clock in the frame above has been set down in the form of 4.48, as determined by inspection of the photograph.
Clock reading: 2.12
